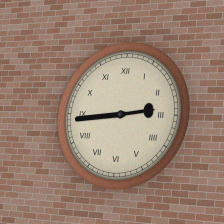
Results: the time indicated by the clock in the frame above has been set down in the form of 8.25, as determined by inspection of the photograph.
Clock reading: 2.44
